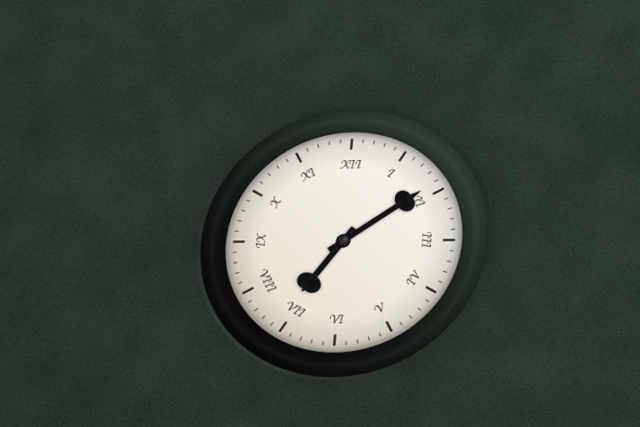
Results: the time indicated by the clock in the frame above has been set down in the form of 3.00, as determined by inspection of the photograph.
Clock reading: 7.09
